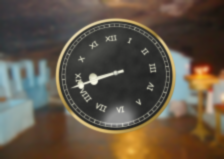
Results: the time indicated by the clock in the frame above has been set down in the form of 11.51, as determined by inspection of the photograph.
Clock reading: 8.43
